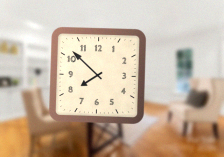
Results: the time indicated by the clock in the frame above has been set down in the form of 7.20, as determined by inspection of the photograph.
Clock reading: 7.52
